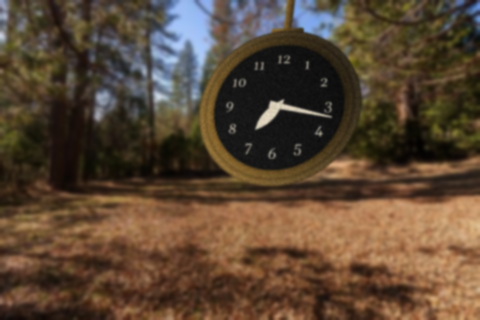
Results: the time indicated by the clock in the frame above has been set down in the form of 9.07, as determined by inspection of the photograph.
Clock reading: 7.17
